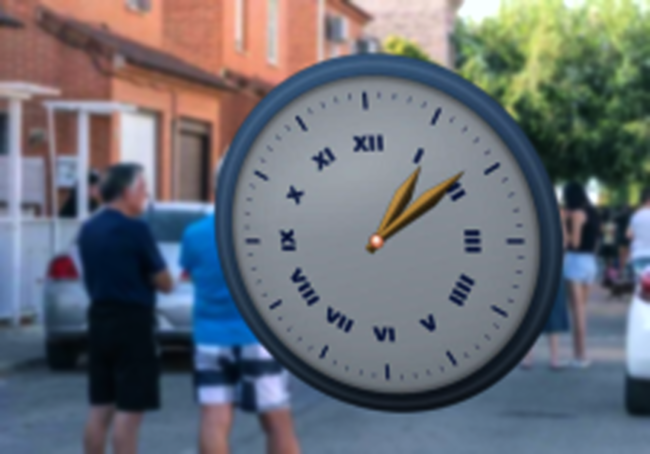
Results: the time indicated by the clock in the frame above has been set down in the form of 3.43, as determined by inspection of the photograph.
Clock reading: 1.09
